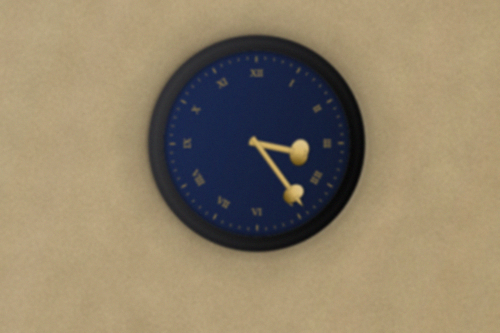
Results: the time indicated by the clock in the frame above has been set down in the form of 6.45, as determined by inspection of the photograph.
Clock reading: 3.24
